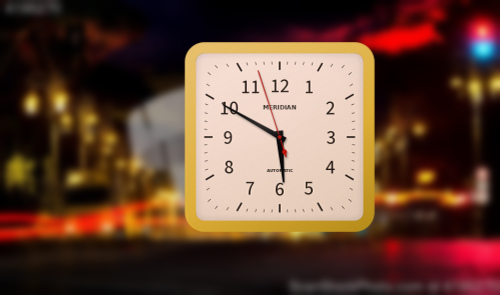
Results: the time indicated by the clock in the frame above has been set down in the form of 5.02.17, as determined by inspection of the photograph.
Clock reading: 5.49.57
